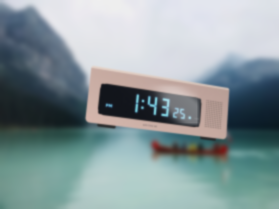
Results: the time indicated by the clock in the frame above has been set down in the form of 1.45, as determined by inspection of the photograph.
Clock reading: 1.43
